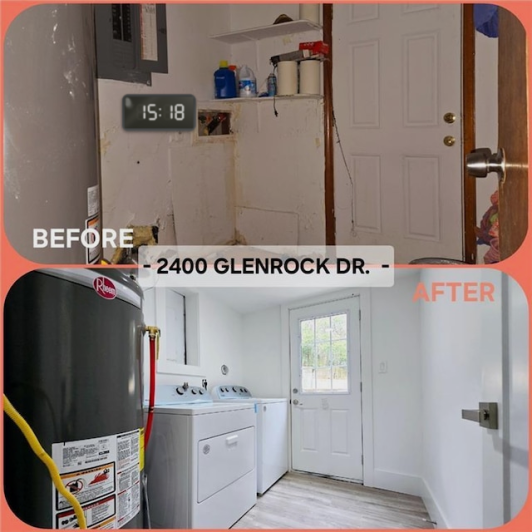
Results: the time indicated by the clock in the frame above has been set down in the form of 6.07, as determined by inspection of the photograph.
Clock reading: 15.18
